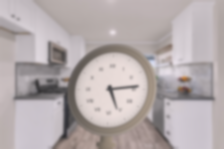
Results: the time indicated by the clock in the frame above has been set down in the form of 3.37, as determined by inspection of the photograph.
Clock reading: 5.14
